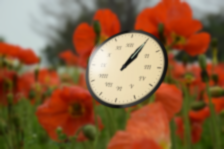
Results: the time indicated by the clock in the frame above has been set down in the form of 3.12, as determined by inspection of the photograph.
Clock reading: 1.05
